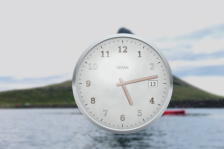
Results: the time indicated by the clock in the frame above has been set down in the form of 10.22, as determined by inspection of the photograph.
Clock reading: 5.13
